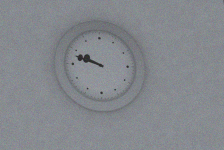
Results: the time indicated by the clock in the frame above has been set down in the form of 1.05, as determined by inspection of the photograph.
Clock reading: 9.48
